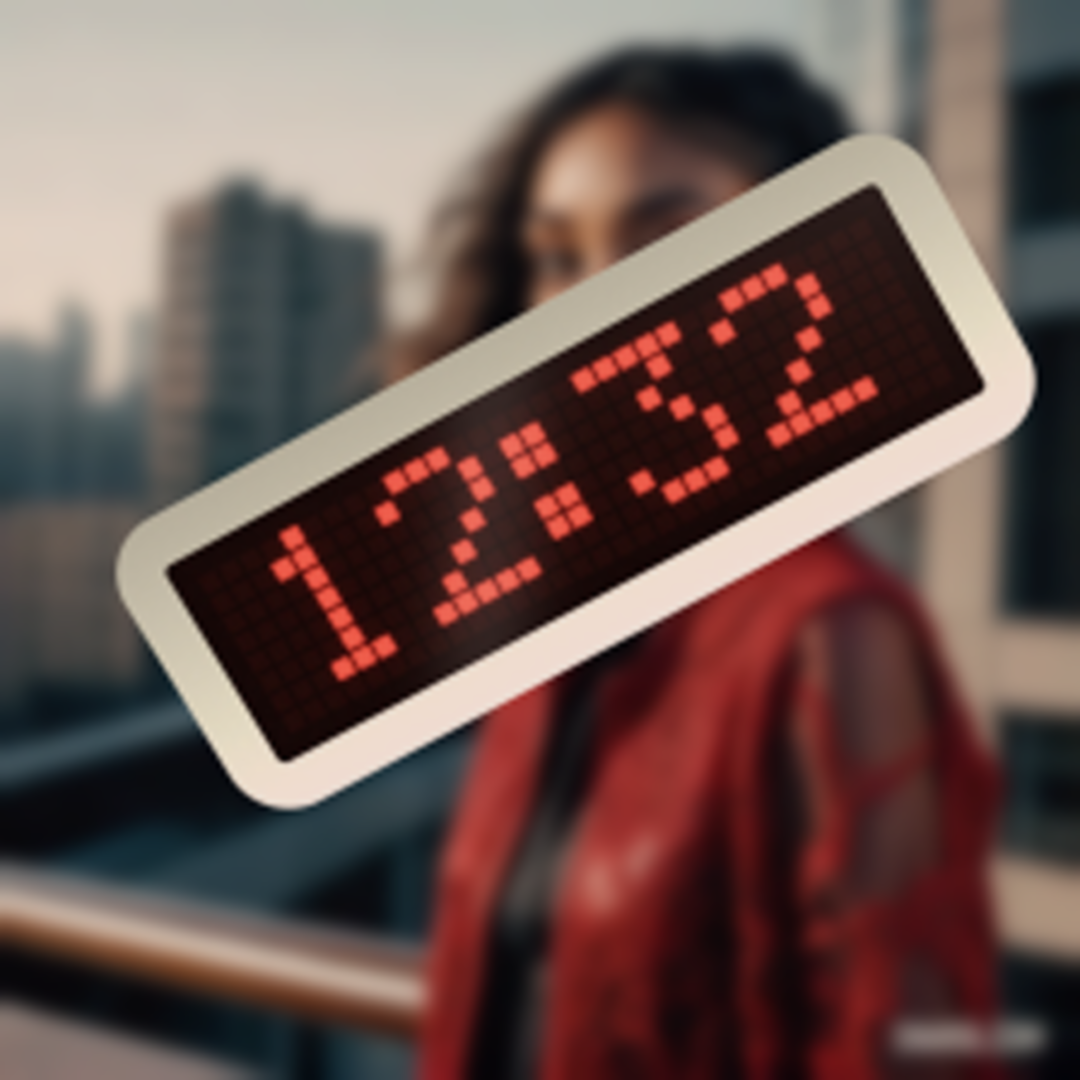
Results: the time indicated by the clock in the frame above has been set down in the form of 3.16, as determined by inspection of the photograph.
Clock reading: 12.32
